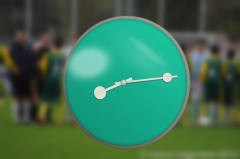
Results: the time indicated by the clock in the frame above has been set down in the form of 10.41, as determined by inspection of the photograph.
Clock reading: 8.14
